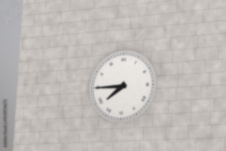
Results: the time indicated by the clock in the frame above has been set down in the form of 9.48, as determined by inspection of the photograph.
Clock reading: 7.45
